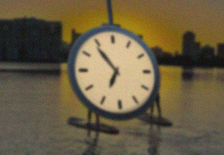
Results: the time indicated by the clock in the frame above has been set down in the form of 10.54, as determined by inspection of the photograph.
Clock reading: 6.54
